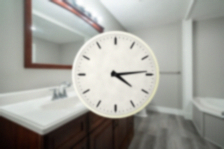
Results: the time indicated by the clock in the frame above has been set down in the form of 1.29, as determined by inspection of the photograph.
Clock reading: 4.14
